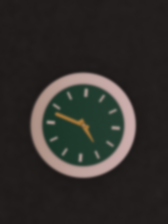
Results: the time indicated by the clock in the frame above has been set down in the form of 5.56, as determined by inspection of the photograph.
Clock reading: 4.48
